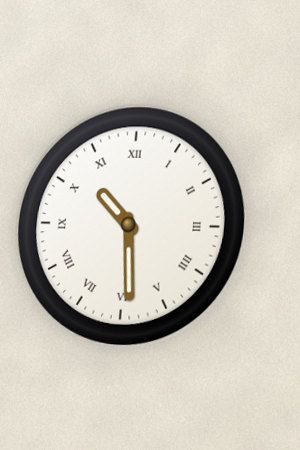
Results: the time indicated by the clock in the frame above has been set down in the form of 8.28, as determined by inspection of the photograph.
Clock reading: 10.29
